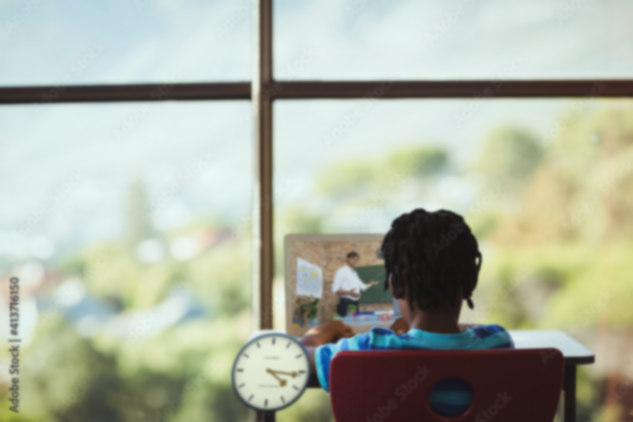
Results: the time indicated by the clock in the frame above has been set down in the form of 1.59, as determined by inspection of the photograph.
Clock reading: 4.16
